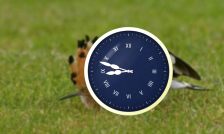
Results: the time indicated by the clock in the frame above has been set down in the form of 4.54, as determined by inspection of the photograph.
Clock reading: 8.48
